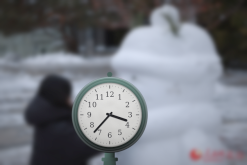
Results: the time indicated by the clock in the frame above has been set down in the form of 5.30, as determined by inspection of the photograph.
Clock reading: 3.37
